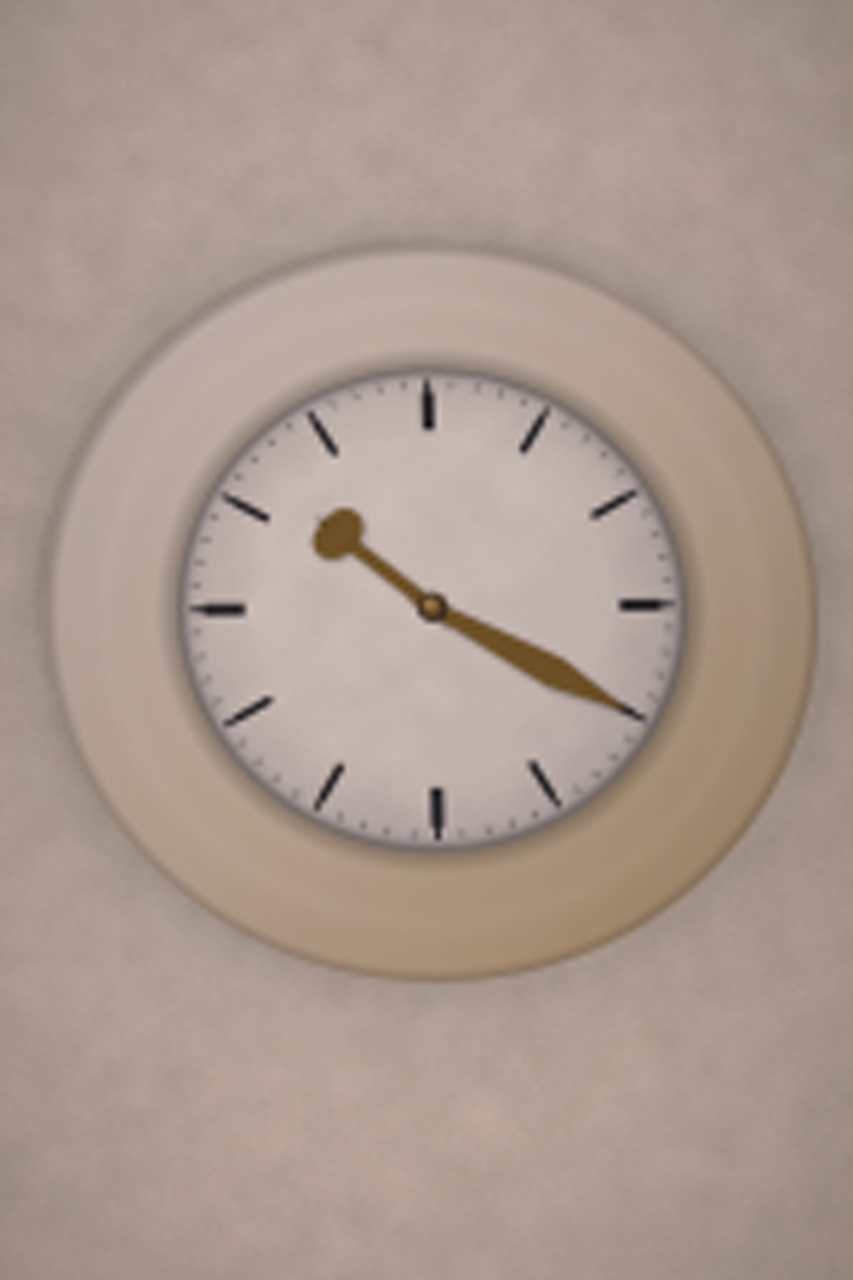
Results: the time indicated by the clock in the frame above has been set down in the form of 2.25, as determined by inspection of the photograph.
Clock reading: 10.20
